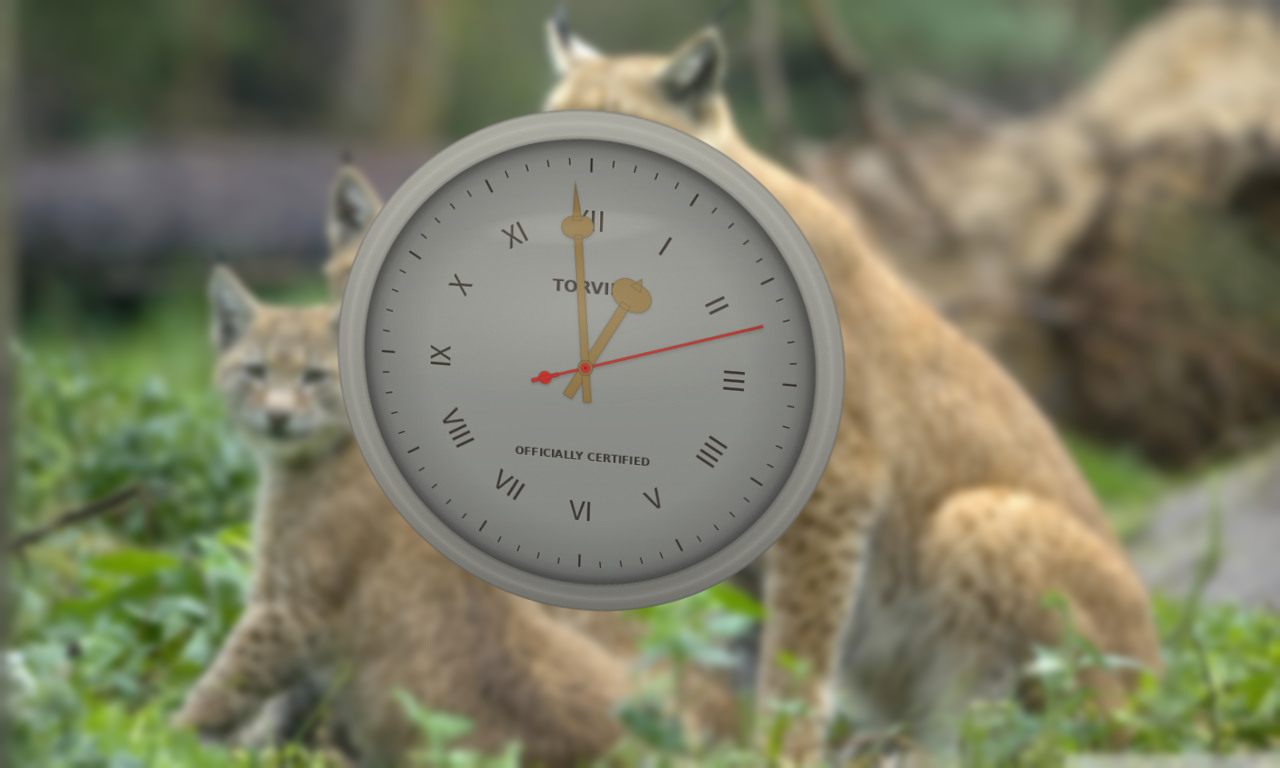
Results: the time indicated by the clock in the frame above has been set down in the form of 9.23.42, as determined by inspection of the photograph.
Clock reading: 12.59.12
